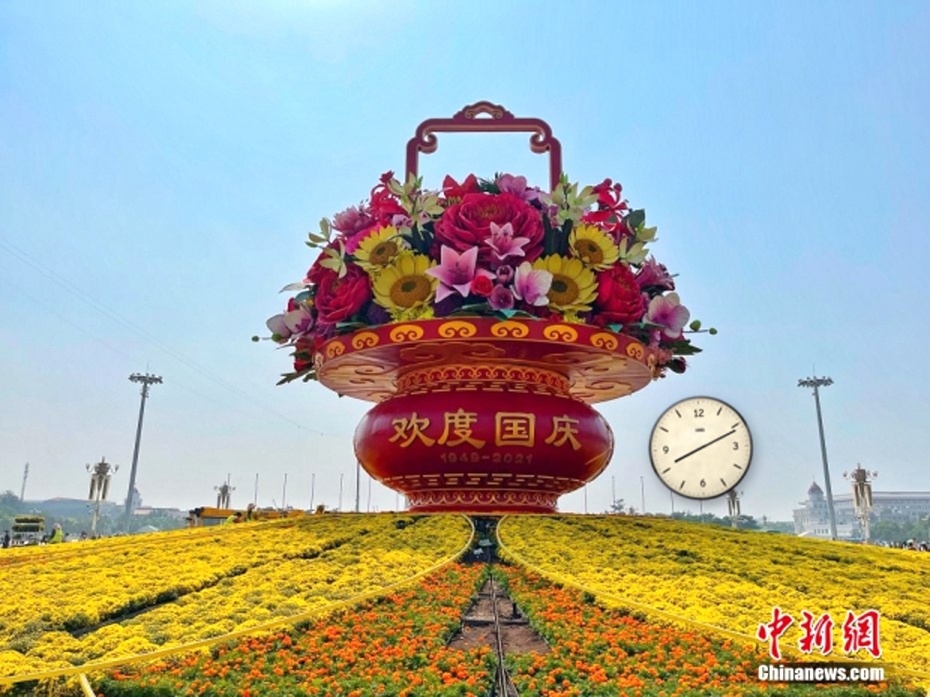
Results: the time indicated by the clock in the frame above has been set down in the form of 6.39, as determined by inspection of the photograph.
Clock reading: 8.11
